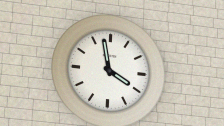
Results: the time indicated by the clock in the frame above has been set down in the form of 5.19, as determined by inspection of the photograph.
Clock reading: 3.58
